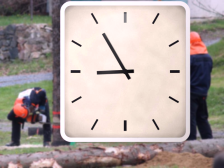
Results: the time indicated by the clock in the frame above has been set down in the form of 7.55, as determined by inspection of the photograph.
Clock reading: 8.55
